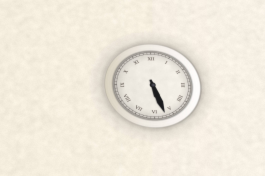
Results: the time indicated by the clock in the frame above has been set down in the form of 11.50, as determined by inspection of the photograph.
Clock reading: 5.27
